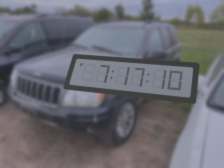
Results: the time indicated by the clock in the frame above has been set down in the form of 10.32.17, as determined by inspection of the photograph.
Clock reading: 7.17.10
